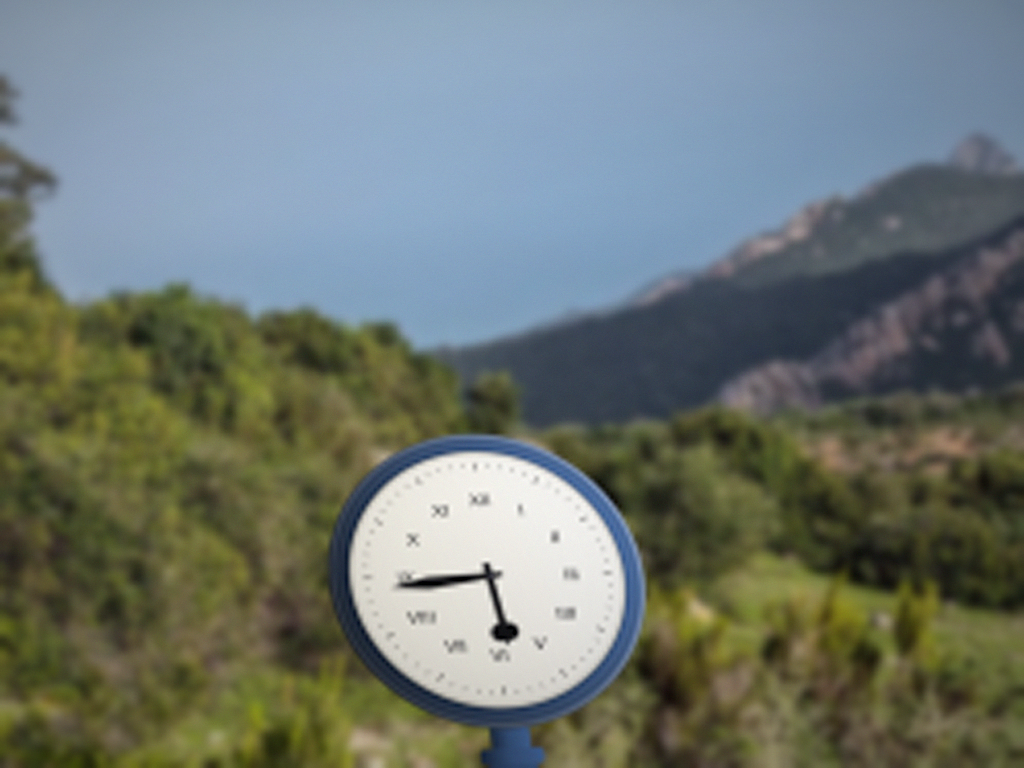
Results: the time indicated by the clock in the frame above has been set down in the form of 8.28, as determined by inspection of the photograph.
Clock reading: 5.44
